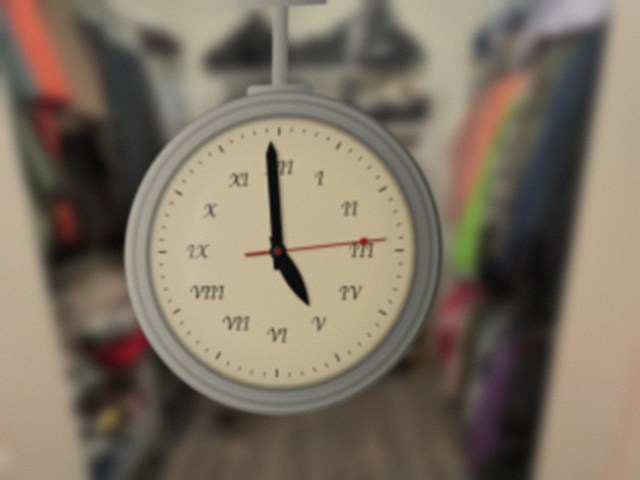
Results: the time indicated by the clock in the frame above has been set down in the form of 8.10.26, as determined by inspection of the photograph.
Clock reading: 4.59.14
